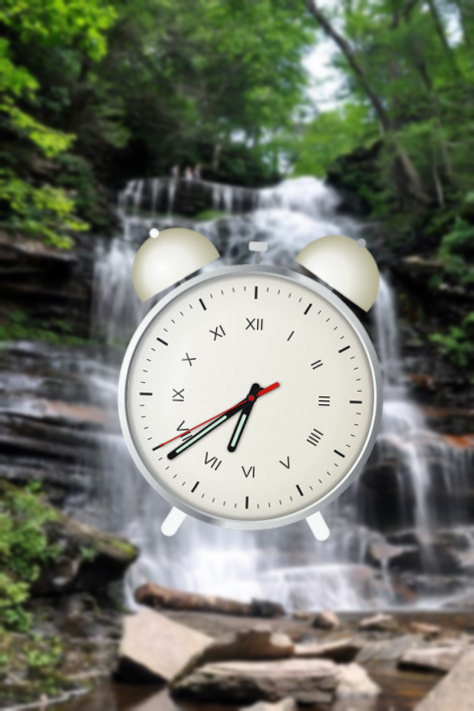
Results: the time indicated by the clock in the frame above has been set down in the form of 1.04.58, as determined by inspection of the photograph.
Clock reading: 6.38.40
